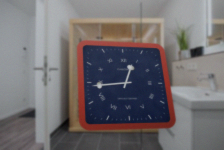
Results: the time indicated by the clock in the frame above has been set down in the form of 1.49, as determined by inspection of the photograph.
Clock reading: 12.44
